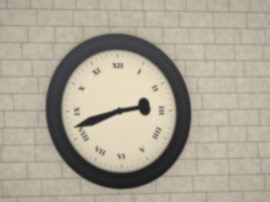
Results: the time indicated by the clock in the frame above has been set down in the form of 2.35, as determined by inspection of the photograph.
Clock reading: 2.42
